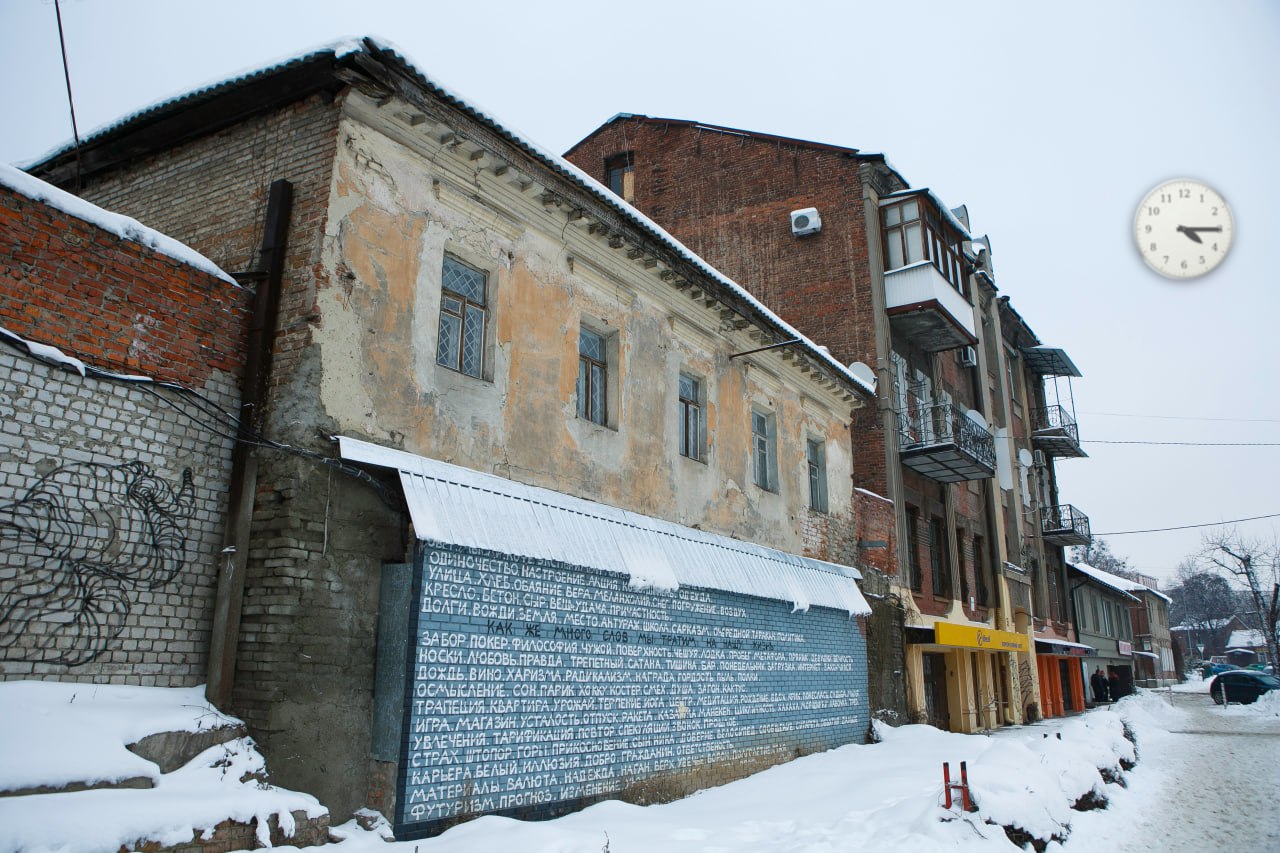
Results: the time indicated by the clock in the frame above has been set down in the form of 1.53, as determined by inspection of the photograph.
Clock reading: 4.15
